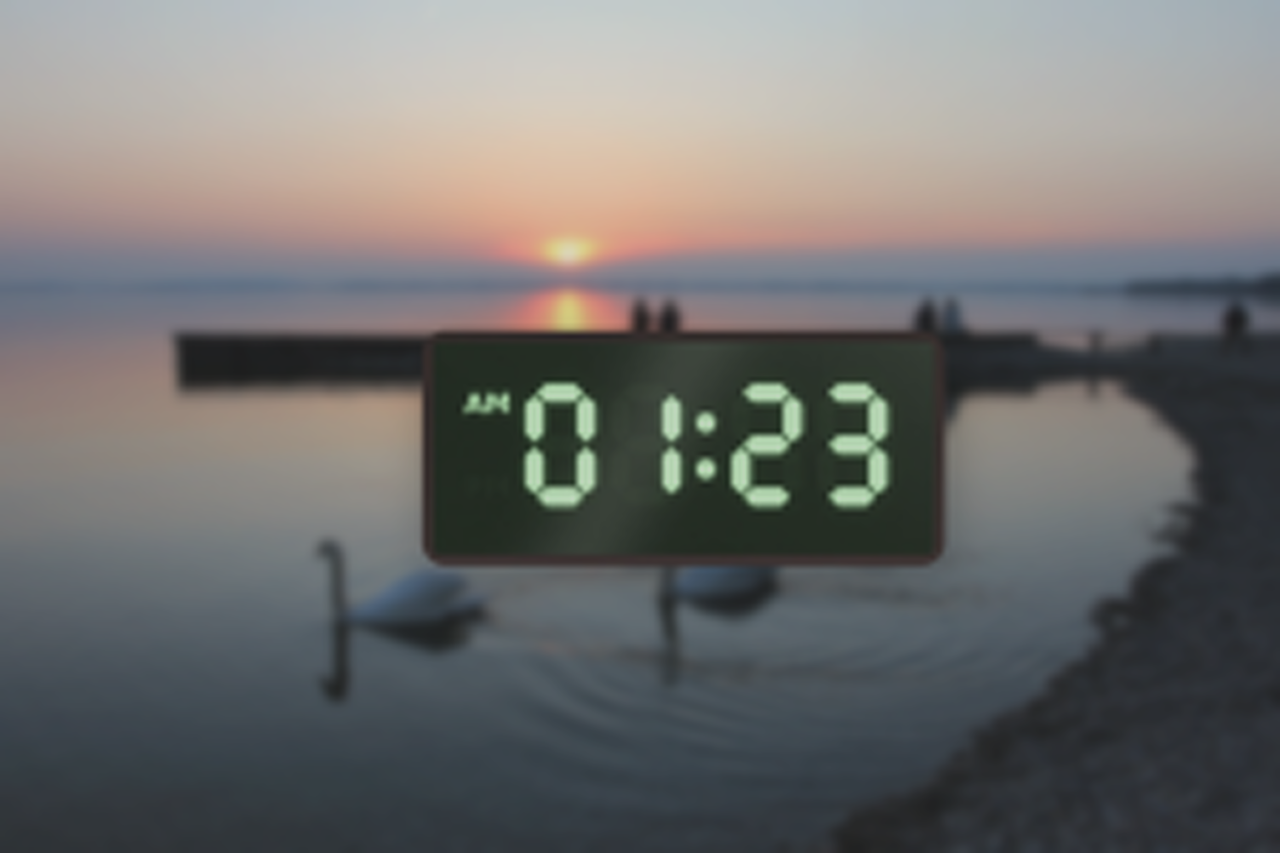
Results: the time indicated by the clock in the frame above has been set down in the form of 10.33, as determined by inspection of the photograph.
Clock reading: 1.23
